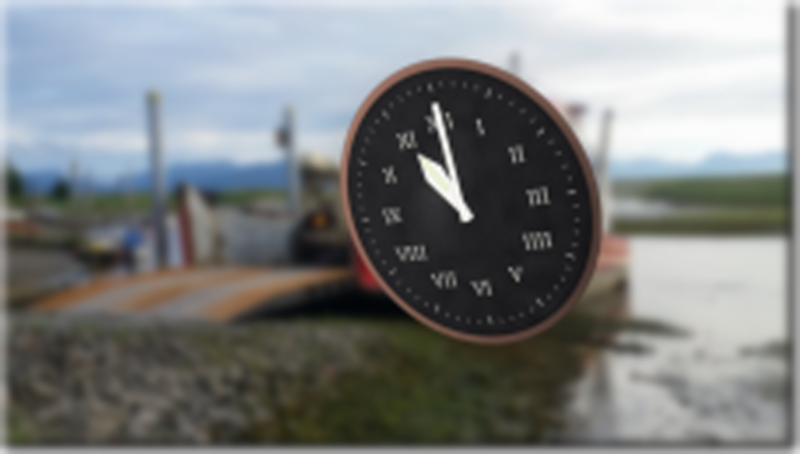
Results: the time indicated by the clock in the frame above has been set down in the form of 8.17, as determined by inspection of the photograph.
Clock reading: 11.00
